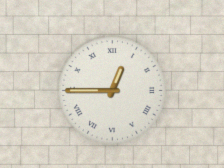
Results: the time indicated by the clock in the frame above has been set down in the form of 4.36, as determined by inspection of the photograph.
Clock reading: 12.45
